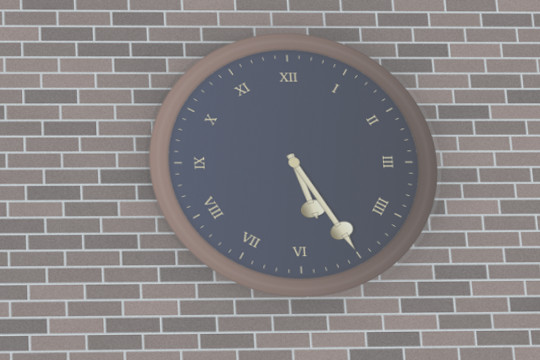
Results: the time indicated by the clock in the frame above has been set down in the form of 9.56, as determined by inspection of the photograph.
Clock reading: 5.25
